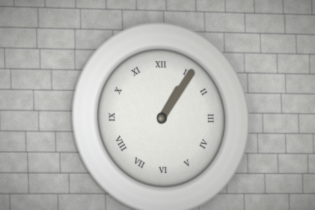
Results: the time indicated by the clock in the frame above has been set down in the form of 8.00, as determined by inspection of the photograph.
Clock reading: 1.06
